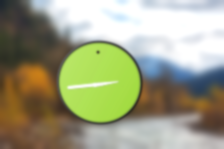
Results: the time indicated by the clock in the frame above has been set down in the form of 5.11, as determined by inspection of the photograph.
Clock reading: 2.44
